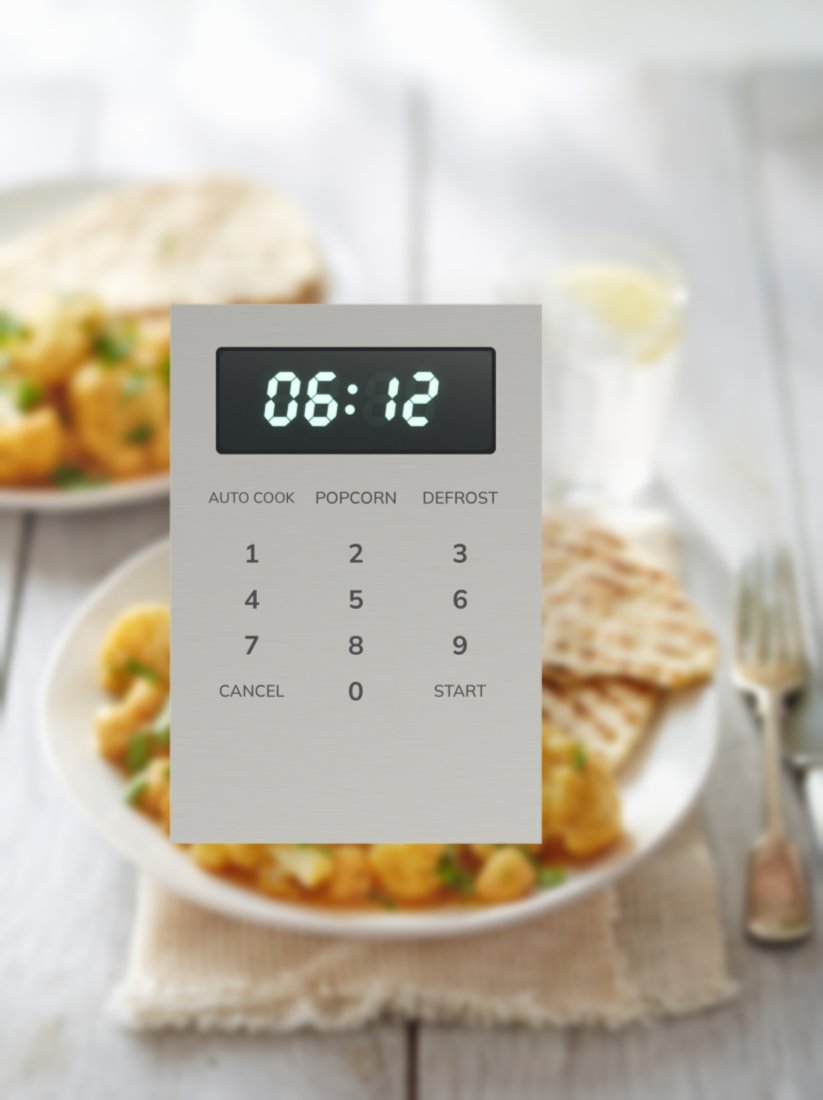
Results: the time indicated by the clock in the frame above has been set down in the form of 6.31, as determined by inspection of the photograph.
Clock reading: 6.12
